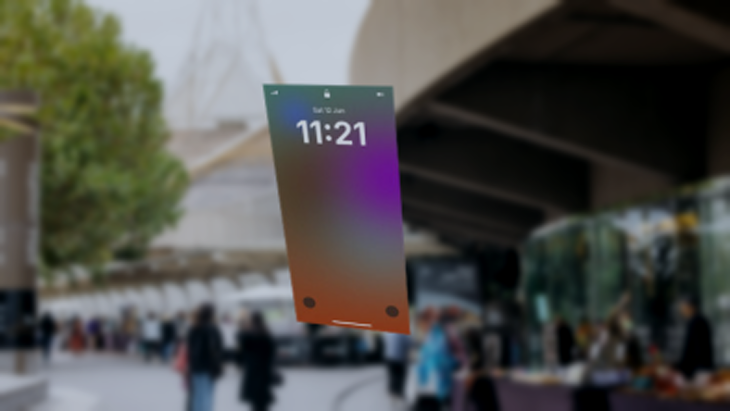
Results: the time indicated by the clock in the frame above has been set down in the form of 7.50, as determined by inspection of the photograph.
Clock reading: 11.21
